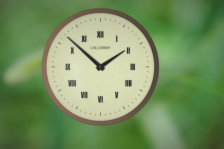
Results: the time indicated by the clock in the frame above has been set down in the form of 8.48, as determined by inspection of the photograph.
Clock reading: 1.52
